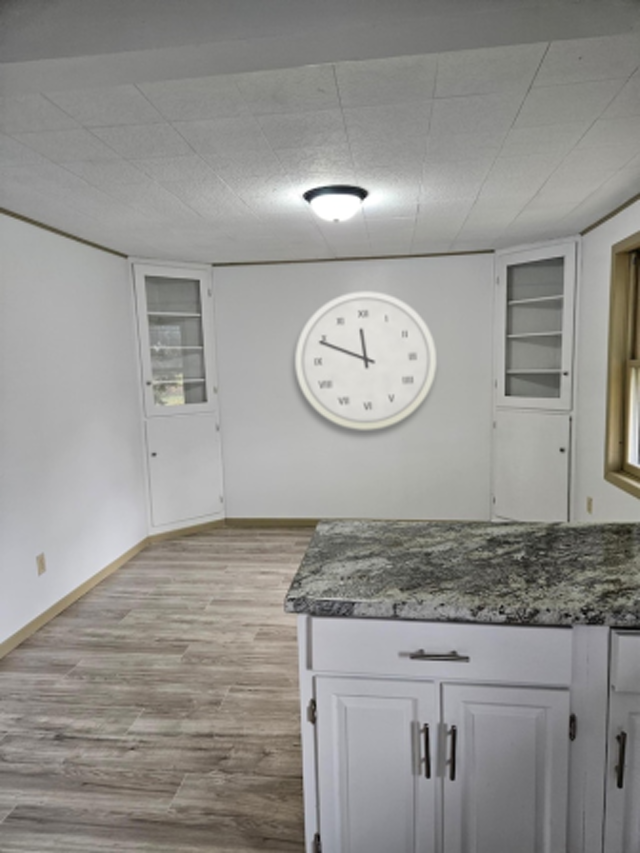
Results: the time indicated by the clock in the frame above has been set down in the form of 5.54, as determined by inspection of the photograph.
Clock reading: 11.49
